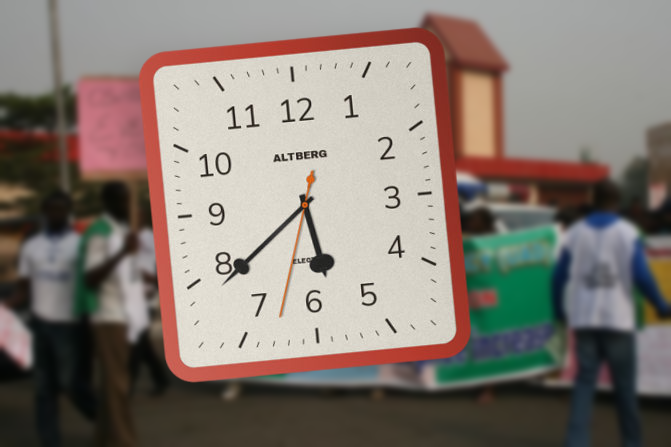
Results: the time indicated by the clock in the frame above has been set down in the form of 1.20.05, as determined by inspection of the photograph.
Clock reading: 5.38.33
